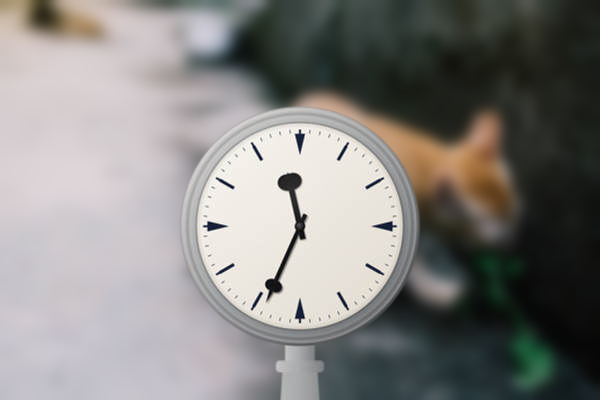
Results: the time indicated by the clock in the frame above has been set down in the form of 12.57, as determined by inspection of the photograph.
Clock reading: 11.34
